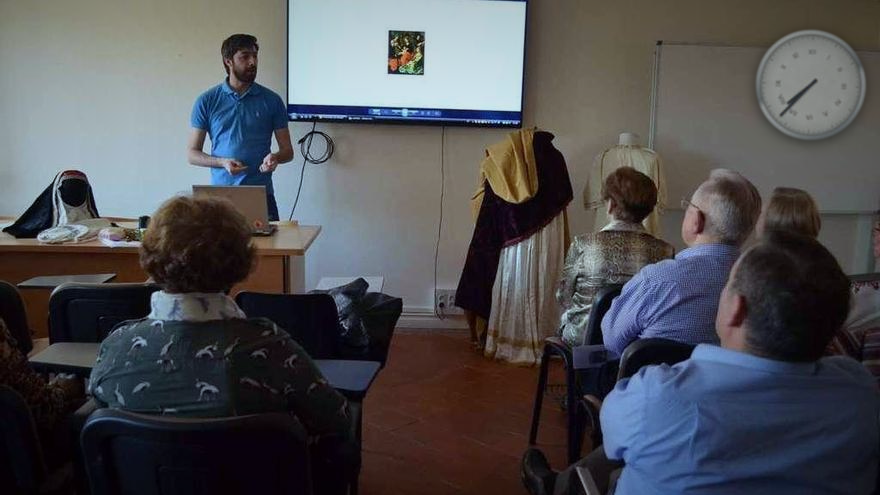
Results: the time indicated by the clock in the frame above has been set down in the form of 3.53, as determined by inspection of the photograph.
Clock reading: 7.37
